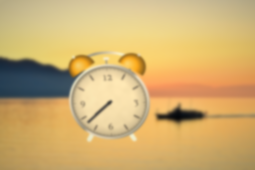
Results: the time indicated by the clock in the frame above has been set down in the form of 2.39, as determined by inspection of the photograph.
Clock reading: 7.38
